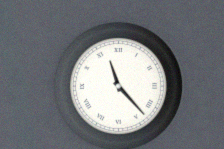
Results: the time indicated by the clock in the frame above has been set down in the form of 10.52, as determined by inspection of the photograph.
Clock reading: 11.23
